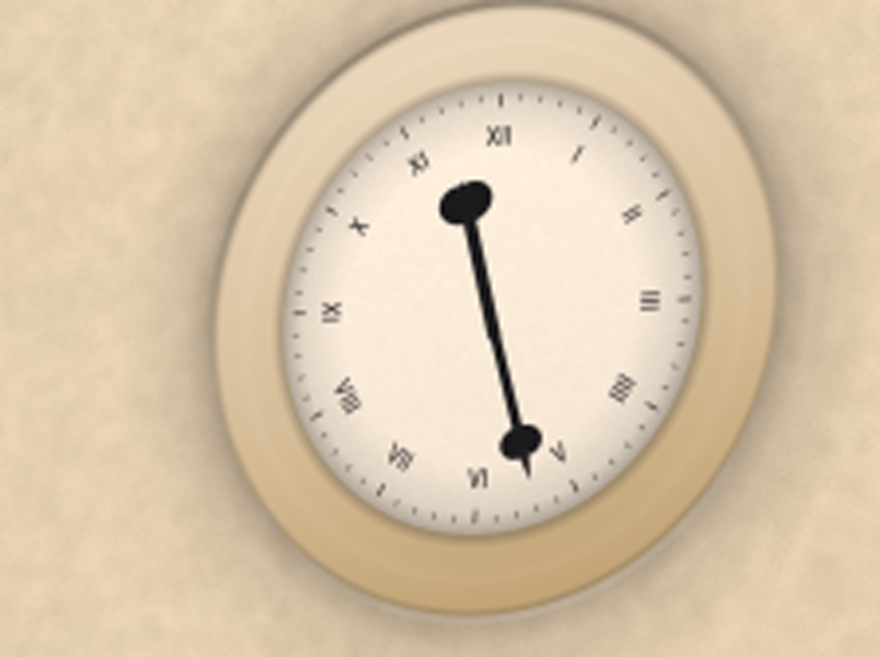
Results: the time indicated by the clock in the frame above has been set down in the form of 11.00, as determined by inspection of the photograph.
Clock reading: 11.27
